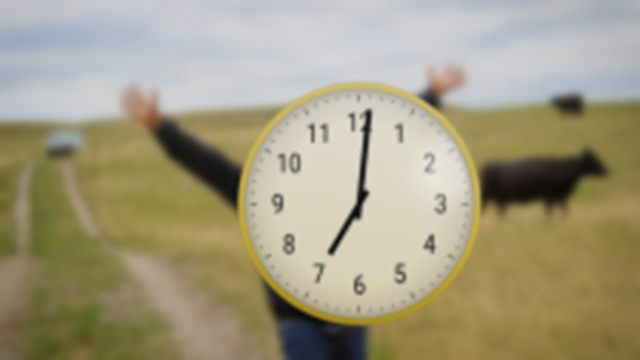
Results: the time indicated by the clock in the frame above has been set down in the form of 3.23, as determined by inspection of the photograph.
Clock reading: 7.01
